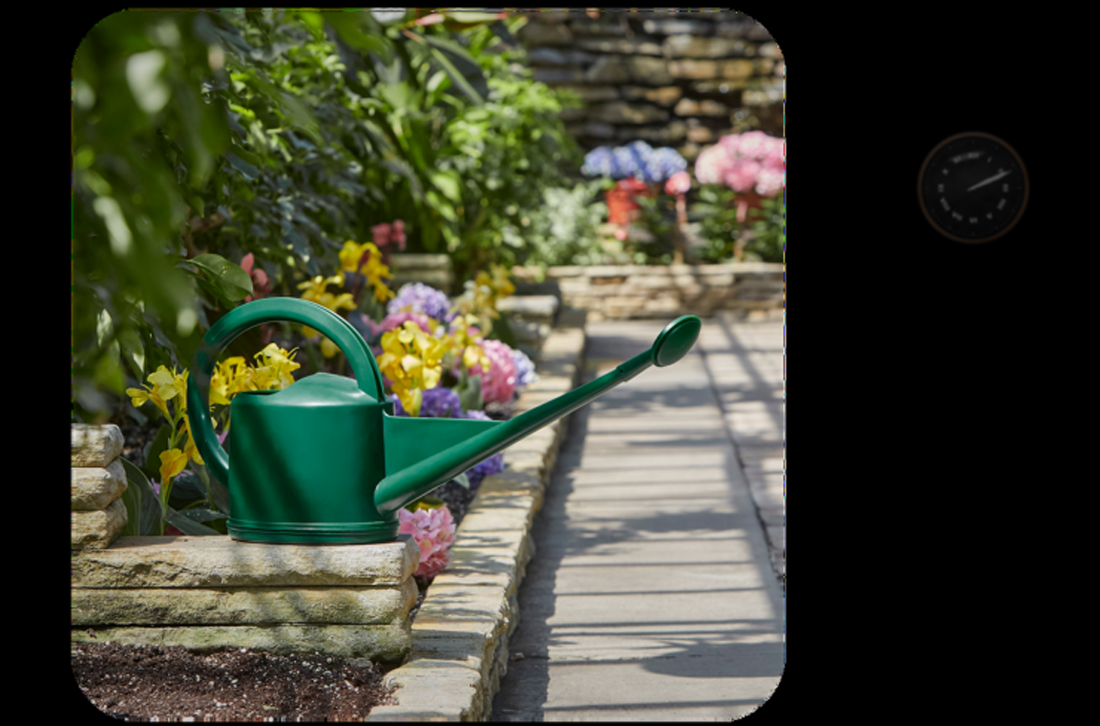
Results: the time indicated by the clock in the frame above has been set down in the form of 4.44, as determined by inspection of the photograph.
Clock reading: 2.11
